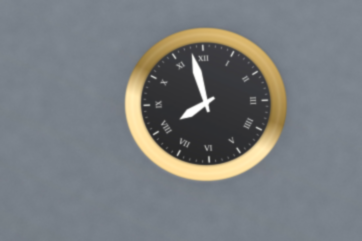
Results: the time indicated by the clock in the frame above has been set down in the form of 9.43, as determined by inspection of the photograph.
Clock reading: 7.58
